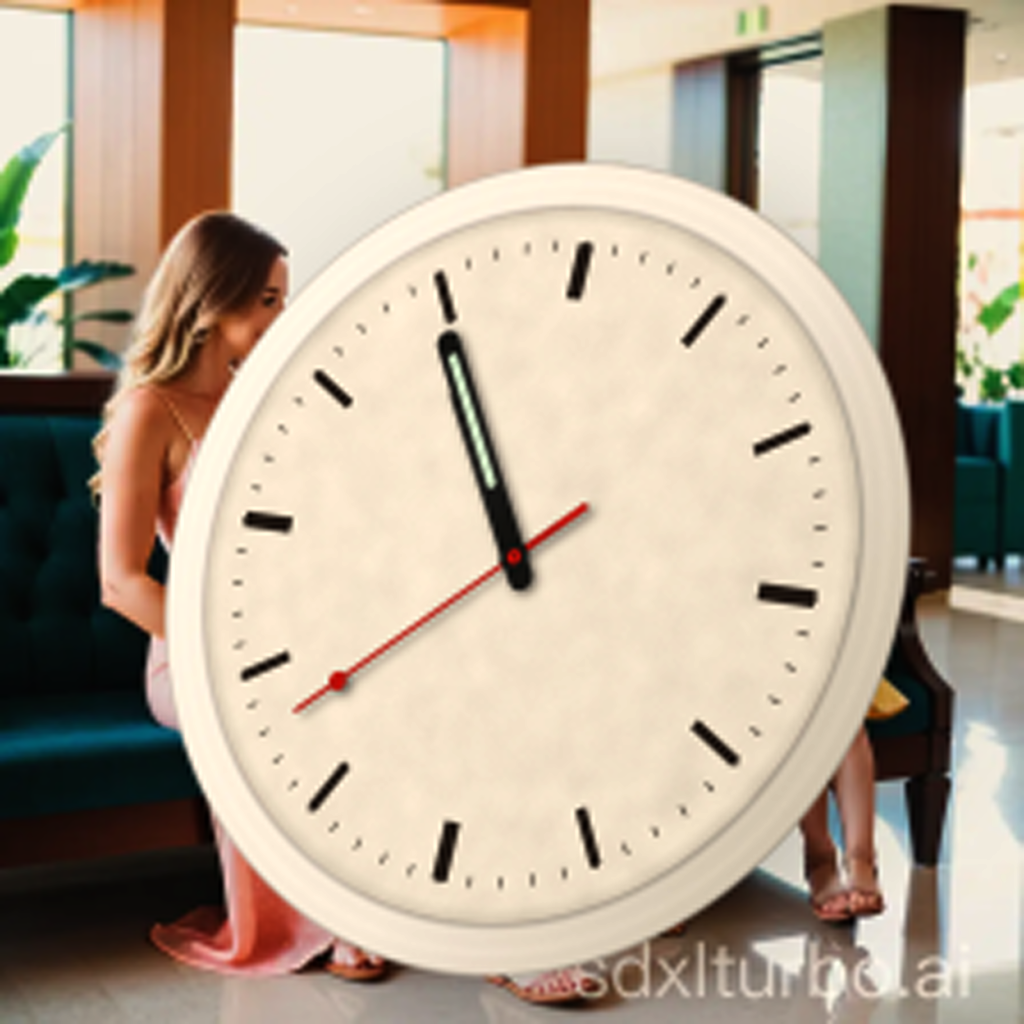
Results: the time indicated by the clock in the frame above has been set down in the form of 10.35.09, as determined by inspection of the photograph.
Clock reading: 10.54.38
